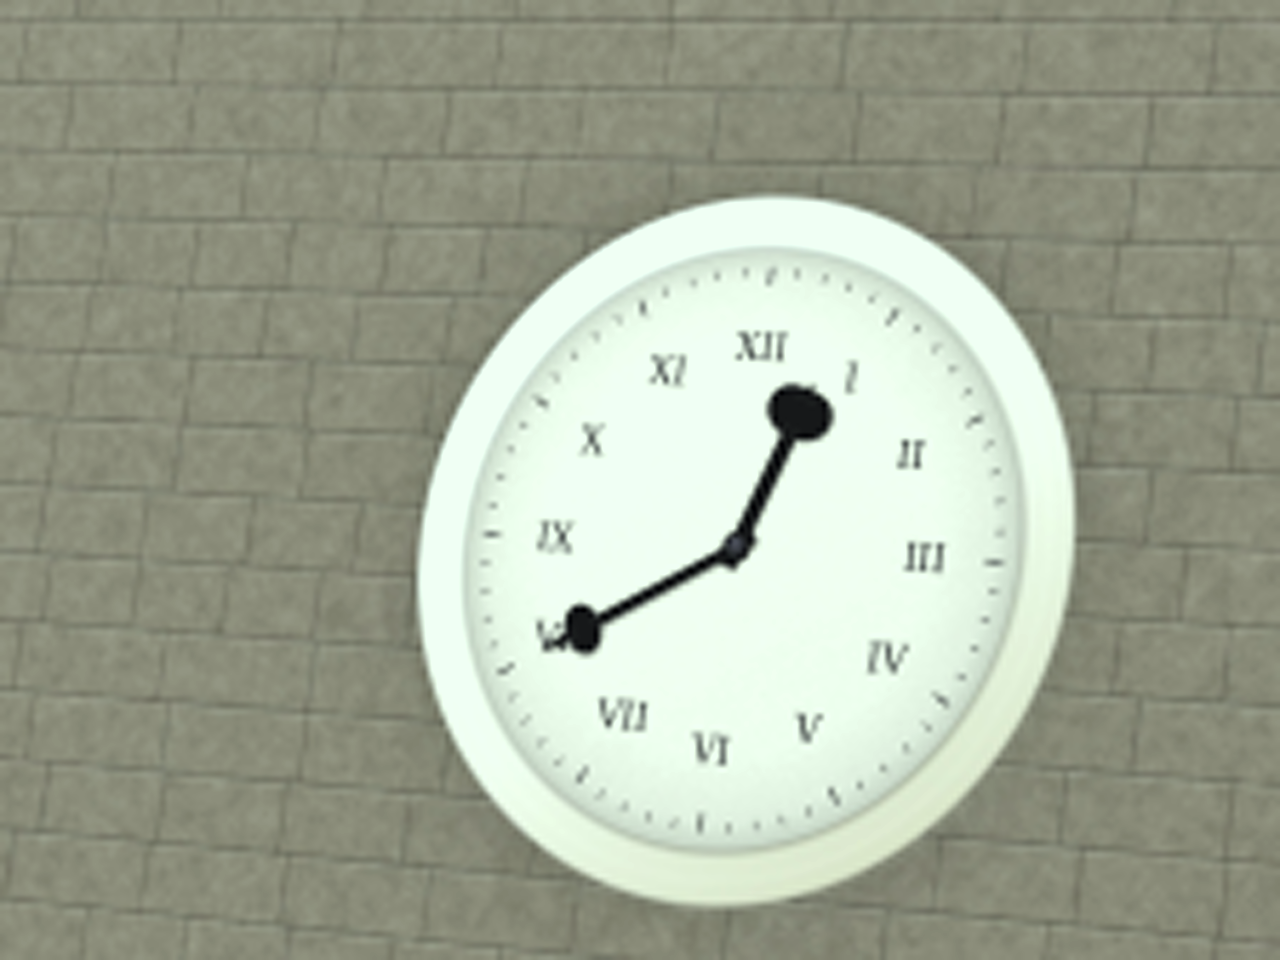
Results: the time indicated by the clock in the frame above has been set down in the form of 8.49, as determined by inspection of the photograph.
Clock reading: 12.40
